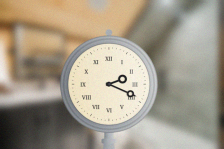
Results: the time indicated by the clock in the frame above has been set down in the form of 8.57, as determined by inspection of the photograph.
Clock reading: 2.19
